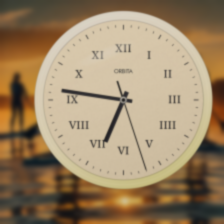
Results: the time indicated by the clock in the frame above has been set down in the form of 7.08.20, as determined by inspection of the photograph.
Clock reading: 6.46.27
